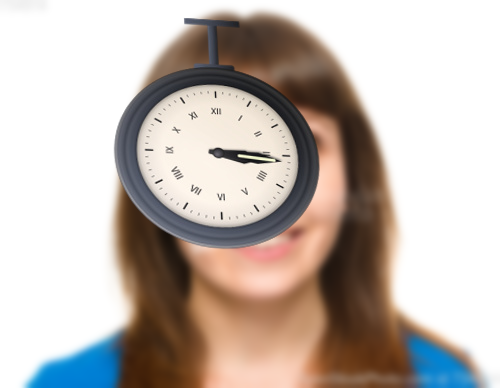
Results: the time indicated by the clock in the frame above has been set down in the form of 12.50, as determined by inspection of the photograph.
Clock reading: 3.16
